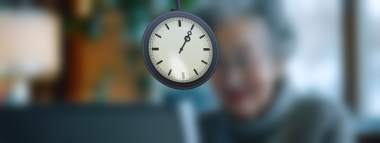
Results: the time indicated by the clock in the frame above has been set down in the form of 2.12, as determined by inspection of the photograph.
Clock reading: 1.05
